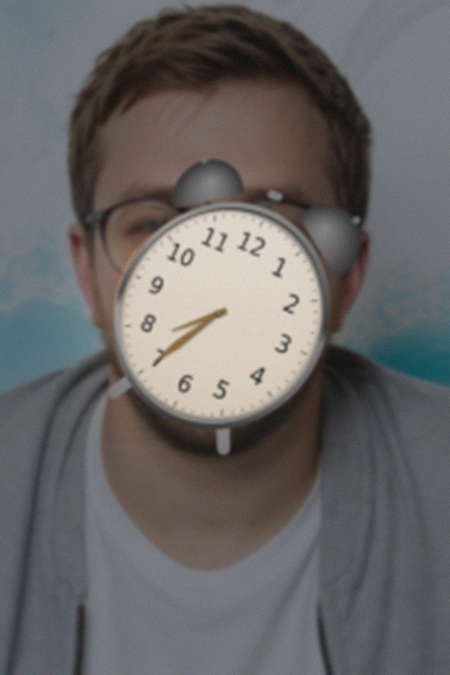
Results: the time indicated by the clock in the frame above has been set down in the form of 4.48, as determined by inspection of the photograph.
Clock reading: 7.35
